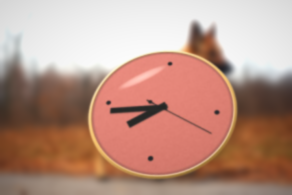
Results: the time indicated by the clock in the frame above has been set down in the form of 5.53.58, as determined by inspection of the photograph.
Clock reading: 7.43.19
